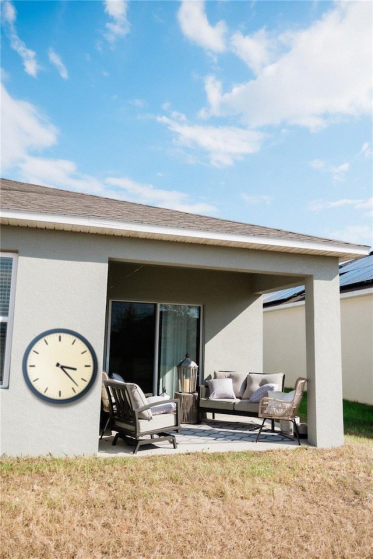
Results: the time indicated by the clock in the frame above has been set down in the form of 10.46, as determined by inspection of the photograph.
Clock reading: 3.23
